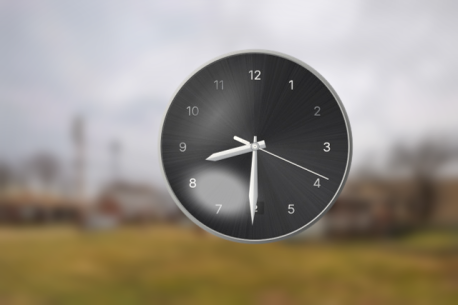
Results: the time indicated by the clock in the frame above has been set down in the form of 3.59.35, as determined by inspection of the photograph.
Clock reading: 8.30.19
